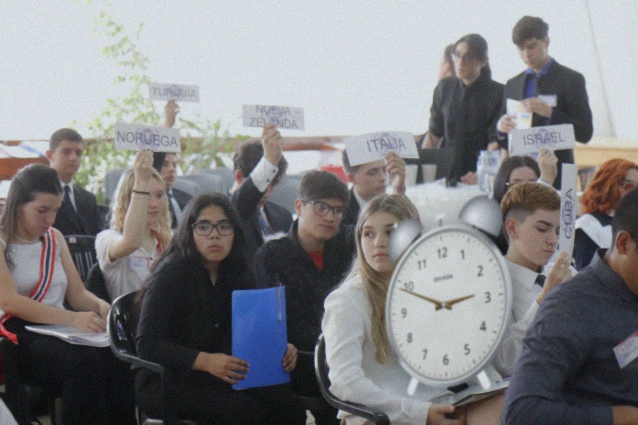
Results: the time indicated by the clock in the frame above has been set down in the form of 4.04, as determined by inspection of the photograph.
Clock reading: 2.49
